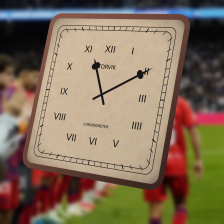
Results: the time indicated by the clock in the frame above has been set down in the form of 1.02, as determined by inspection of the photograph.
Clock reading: 11.10
